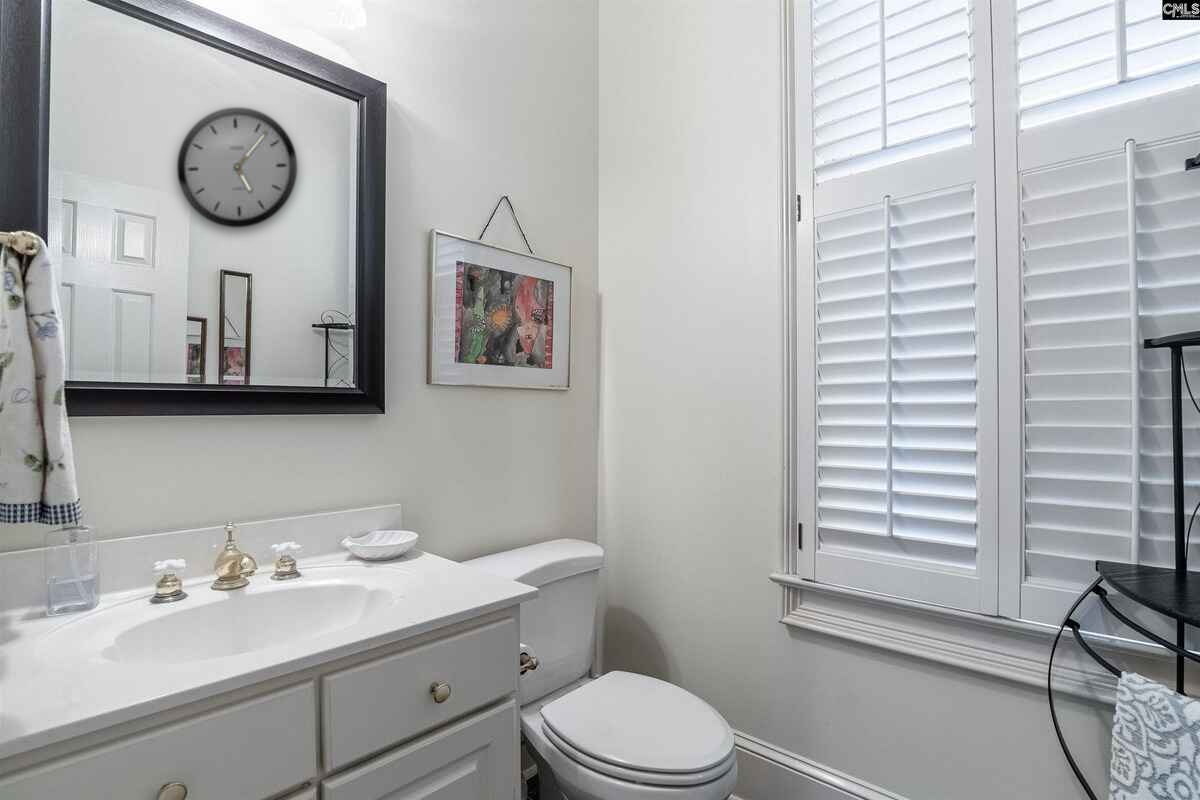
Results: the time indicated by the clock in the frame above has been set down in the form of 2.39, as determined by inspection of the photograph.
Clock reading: 5.07
